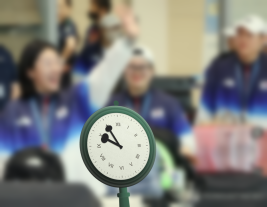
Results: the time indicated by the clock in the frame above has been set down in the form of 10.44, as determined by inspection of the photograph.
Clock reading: 9.55
